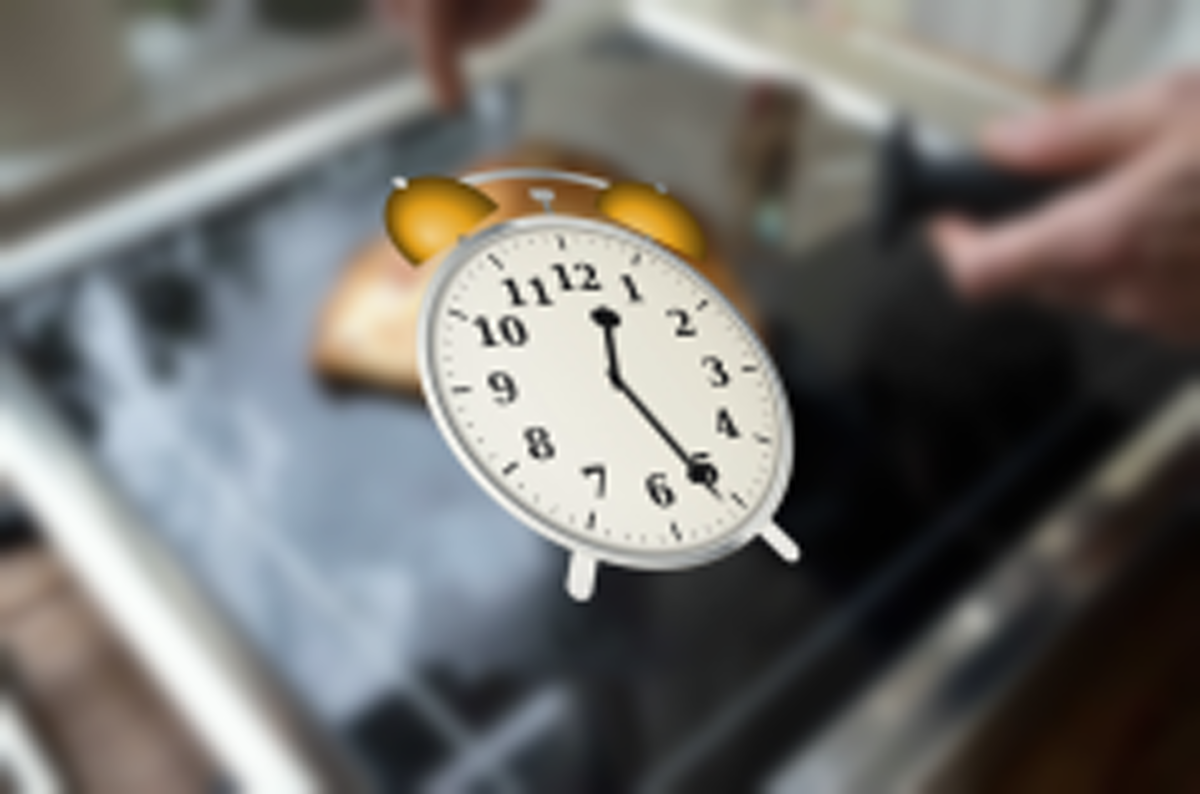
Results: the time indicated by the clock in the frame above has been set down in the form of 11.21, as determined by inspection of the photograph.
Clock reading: 12.26
